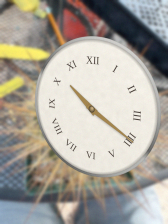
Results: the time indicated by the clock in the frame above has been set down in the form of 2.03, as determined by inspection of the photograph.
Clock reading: 10.20
